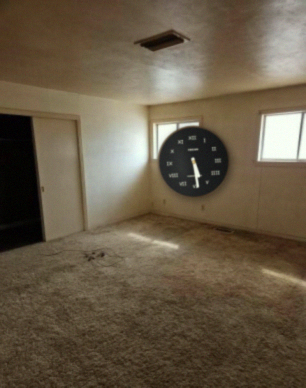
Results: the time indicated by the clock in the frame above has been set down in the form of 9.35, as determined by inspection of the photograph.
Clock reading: 5.29
